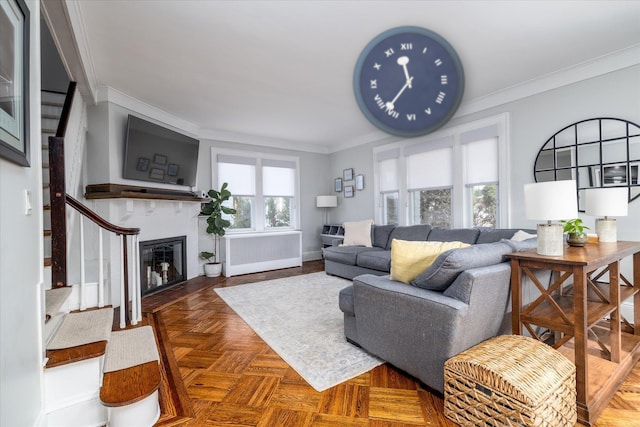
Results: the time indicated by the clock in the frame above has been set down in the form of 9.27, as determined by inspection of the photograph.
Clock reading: 11.37
